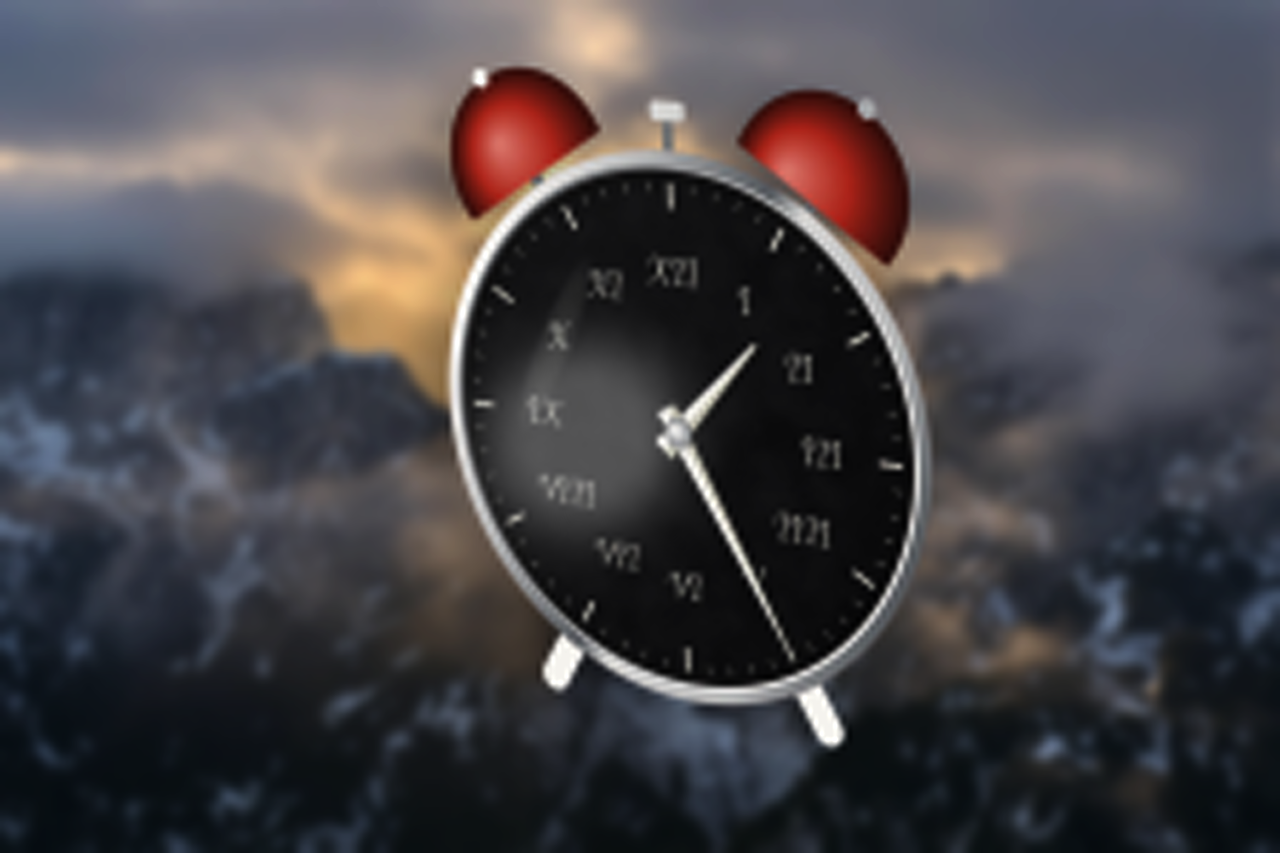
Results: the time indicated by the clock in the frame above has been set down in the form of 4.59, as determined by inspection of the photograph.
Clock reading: 1.25
